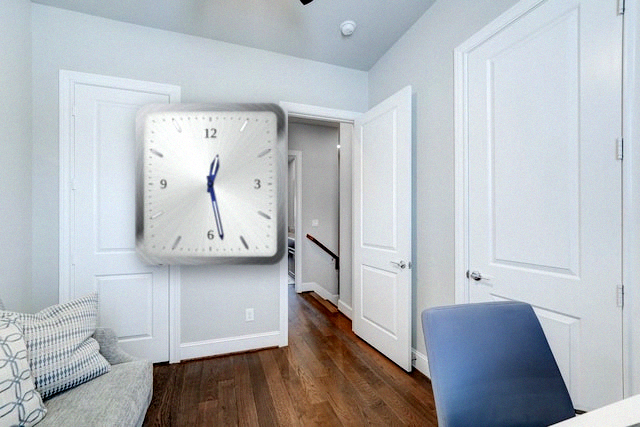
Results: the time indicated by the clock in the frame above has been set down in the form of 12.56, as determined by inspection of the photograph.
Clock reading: 12.28
